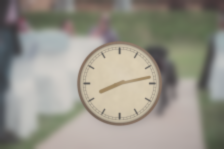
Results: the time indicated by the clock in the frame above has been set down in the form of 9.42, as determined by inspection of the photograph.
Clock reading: 8.13
